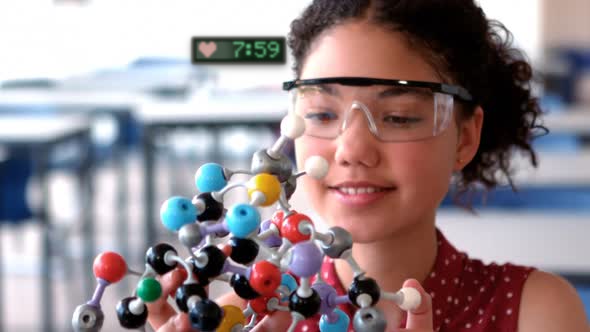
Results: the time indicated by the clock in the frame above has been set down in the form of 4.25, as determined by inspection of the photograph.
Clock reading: 7.59
